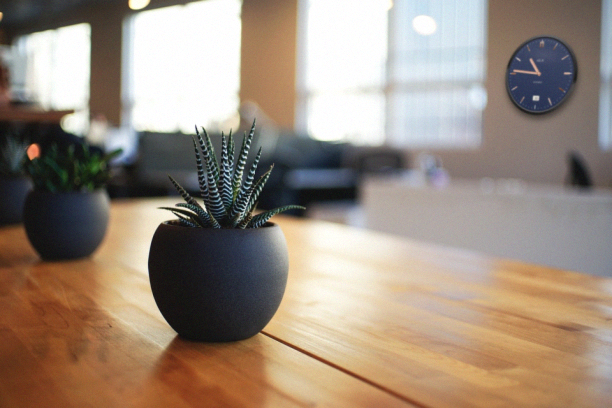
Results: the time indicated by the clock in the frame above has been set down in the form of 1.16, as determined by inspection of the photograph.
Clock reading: 10.46
